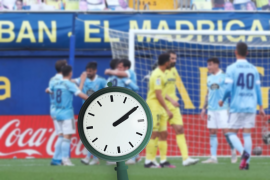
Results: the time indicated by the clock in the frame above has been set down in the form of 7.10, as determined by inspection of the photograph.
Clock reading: 2.10
